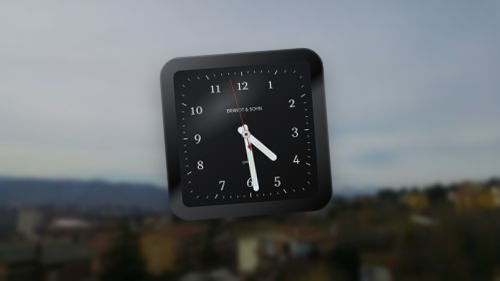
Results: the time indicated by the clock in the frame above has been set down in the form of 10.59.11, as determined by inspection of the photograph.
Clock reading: 4.28.58
